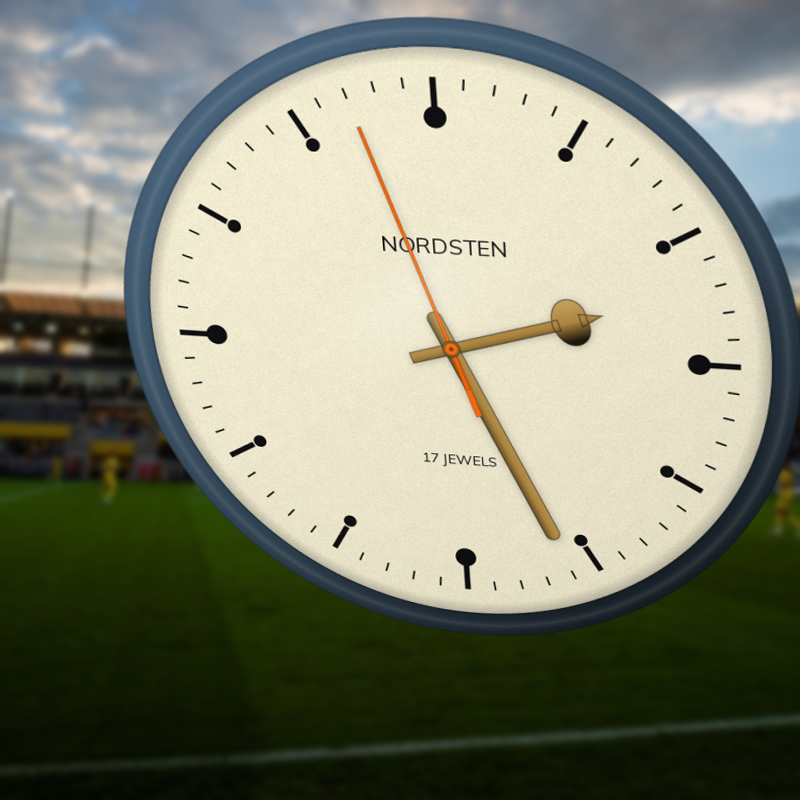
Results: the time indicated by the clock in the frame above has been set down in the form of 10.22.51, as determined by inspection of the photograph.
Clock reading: 2.25.57
